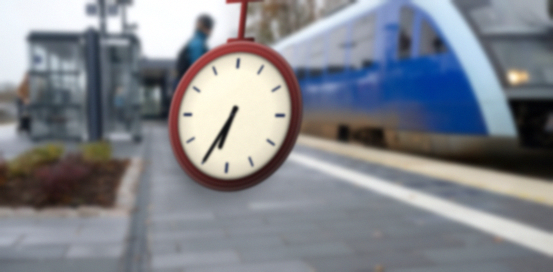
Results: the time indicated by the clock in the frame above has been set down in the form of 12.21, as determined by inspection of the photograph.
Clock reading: 6.35
